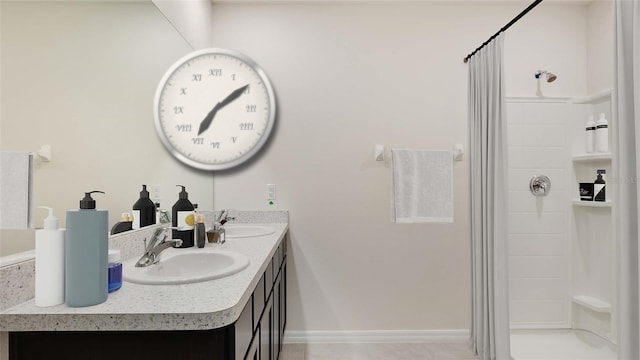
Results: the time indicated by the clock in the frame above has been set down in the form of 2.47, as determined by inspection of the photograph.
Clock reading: 7.09
